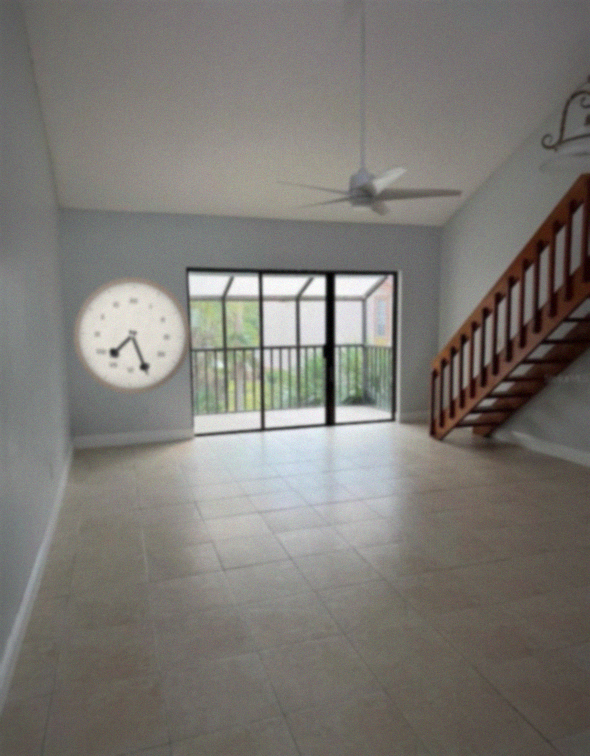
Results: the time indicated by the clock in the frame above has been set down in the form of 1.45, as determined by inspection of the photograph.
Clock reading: 7.26
